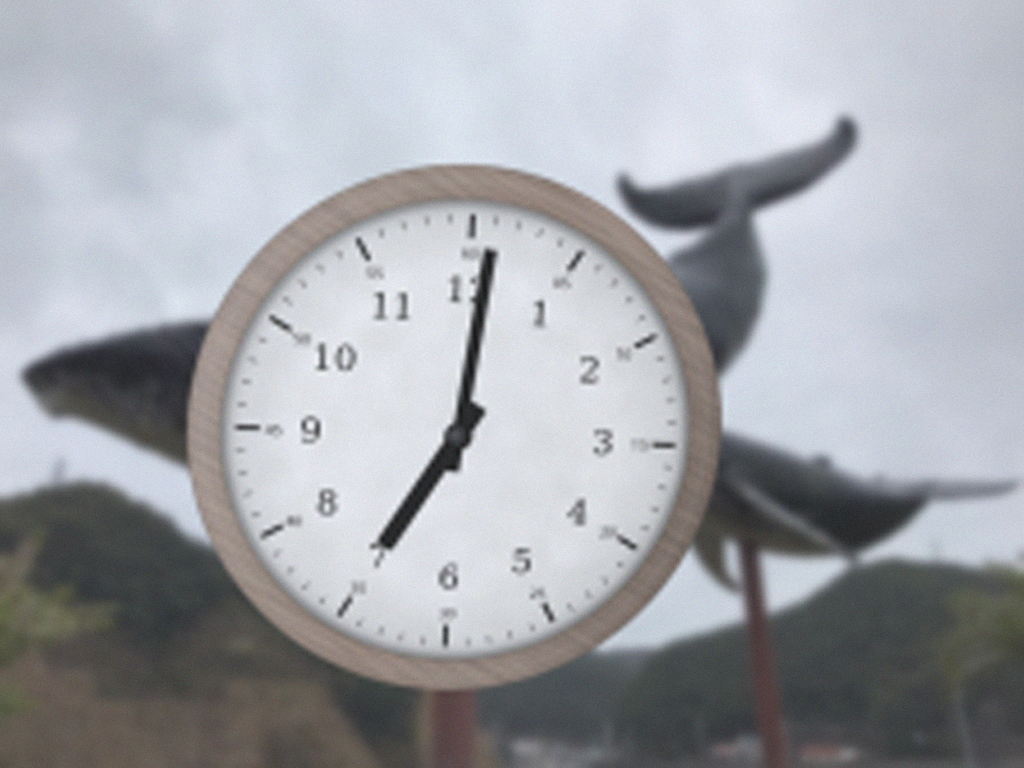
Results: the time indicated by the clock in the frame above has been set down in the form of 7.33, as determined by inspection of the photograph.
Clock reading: 7.01
